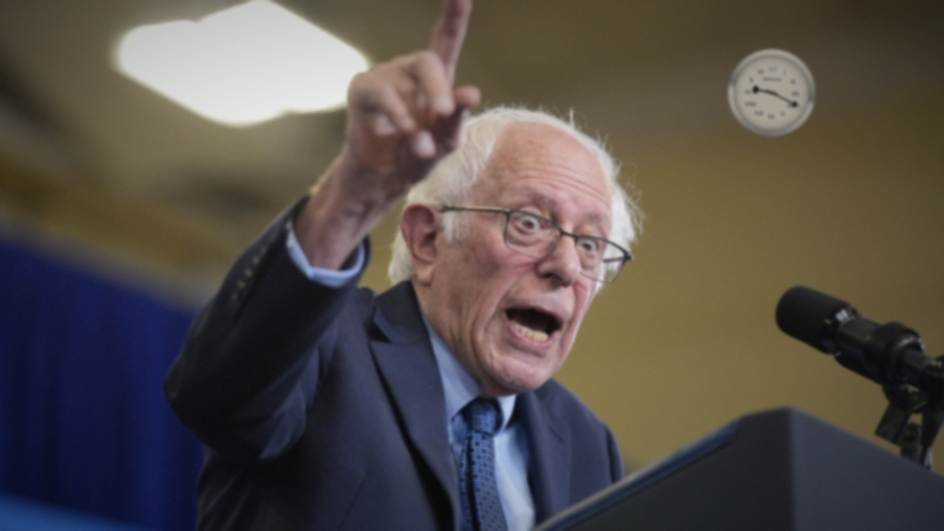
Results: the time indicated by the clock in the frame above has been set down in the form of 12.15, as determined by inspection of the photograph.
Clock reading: 9.19
